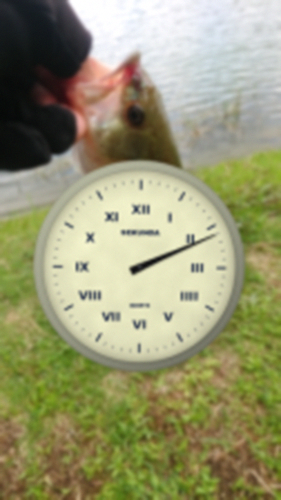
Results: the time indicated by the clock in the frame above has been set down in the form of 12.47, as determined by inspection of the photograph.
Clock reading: 2.11
